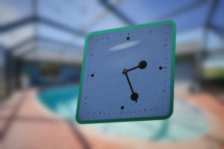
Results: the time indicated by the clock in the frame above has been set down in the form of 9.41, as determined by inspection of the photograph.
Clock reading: 2.26
